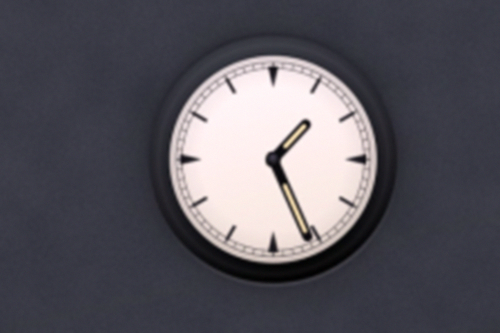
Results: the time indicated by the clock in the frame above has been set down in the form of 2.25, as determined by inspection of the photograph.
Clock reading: 1.26
